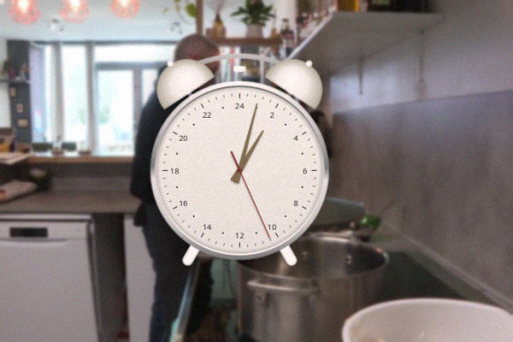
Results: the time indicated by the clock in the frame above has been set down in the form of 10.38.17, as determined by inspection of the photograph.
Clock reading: 2.02.26
